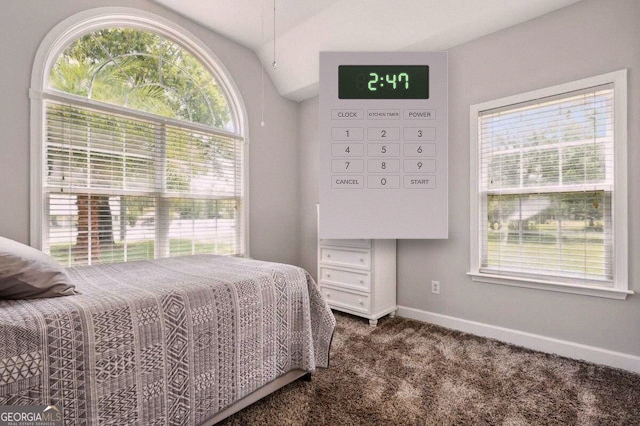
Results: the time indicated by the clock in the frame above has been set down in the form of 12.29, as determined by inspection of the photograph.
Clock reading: 2.47
